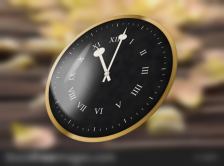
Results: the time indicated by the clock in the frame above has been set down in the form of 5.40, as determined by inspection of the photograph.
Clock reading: 11.02
